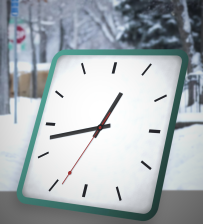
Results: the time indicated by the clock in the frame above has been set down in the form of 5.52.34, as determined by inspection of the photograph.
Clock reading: 12.42.34
